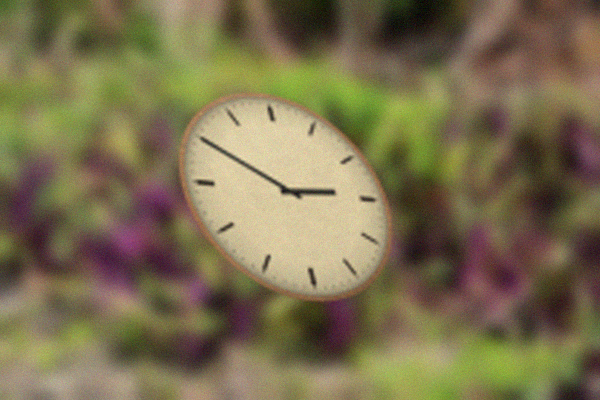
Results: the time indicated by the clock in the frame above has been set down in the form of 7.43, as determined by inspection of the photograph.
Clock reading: 2.50
